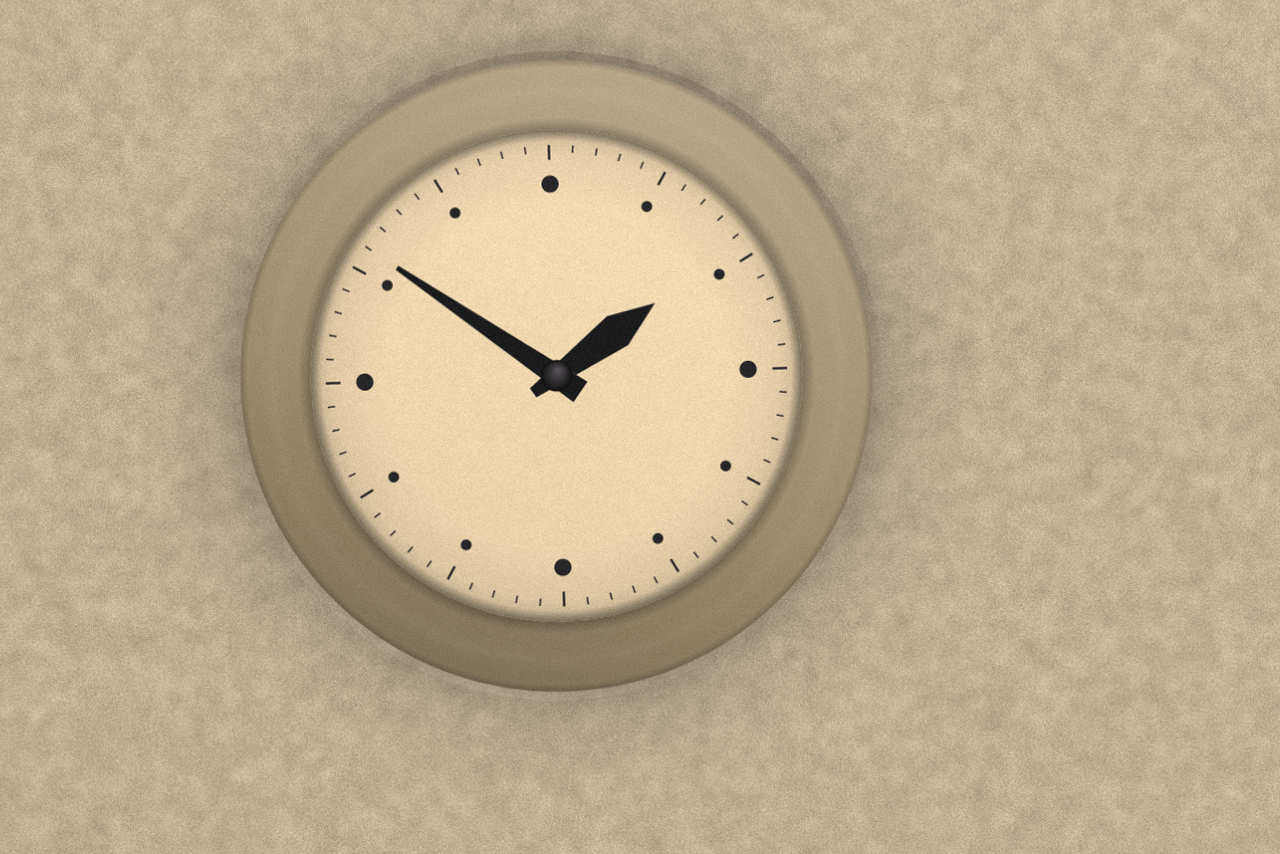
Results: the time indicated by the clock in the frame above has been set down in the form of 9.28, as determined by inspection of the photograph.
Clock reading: 1.51
